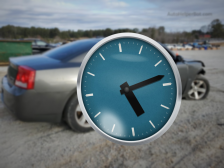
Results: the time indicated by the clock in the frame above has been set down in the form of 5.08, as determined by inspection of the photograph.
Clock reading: 5.13
